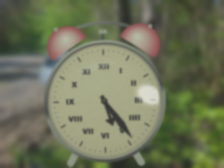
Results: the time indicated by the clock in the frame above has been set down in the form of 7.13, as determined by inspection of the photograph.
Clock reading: 5.24
